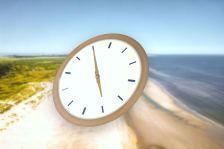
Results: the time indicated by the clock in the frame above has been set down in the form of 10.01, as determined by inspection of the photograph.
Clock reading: 4.55
